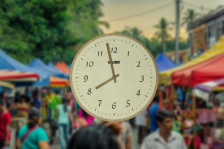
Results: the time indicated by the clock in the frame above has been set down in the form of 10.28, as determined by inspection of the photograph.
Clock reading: 7.58
